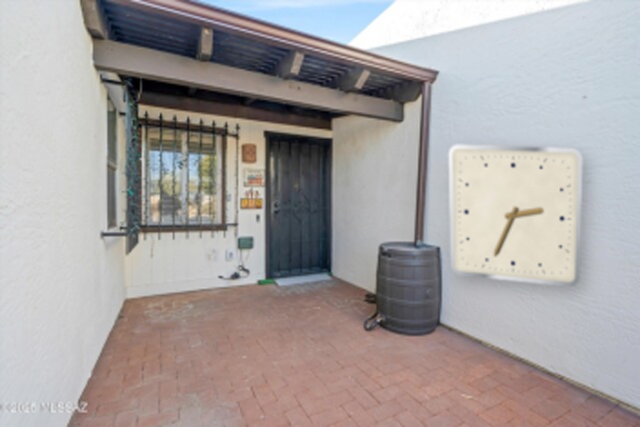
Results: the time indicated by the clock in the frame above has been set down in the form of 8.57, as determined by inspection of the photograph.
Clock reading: 2.34
